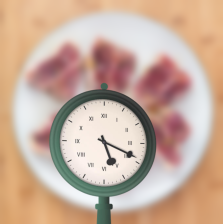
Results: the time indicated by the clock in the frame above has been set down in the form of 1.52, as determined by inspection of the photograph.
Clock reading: 5.19
